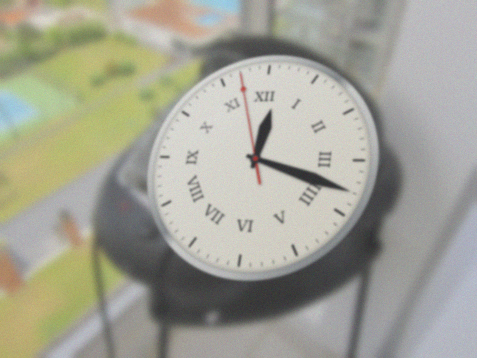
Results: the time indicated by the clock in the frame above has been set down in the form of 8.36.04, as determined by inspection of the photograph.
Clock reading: 12.17.57
